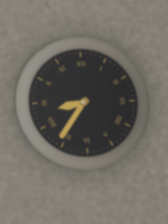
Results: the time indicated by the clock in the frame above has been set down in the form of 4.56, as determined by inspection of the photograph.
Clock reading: 8.36
